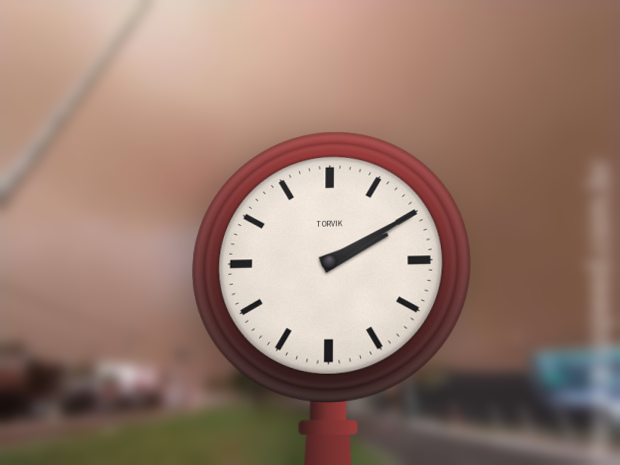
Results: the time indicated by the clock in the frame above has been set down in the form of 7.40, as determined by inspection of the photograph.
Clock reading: 2.10
